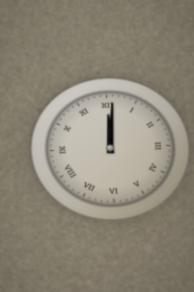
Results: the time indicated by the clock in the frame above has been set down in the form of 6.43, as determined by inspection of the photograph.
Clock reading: 12.01
